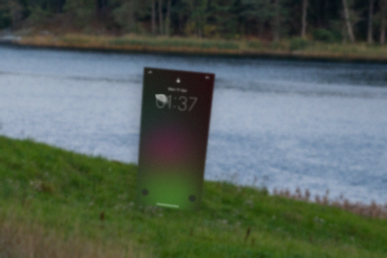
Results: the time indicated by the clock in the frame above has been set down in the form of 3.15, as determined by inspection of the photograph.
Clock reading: 1.37
